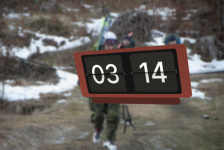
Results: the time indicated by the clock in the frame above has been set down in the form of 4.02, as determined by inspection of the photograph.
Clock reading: 3.14
